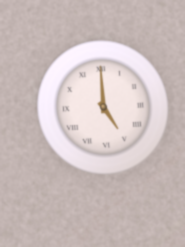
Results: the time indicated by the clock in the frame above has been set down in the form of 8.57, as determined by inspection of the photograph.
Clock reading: 5.00
